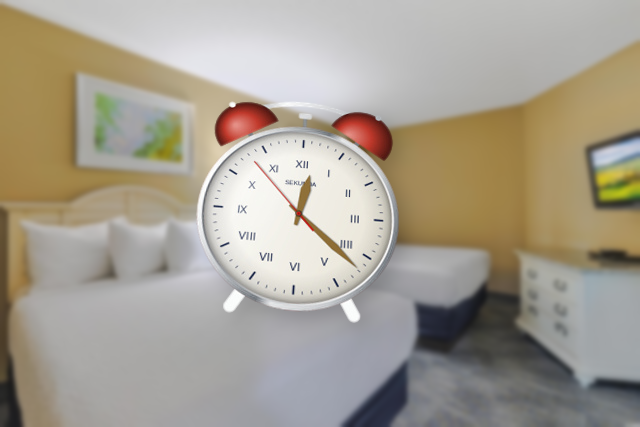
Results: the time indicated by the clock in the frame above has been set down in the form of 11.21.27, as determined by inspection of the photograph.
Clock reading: 12.21.53
